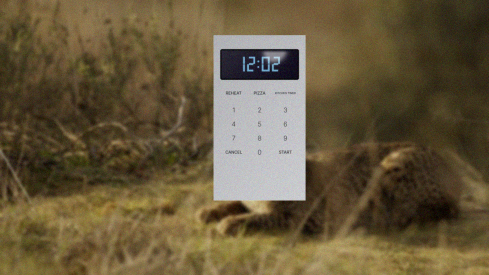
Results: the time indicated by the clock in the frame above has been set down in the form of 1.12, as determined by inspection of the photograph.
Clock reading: 12.02
